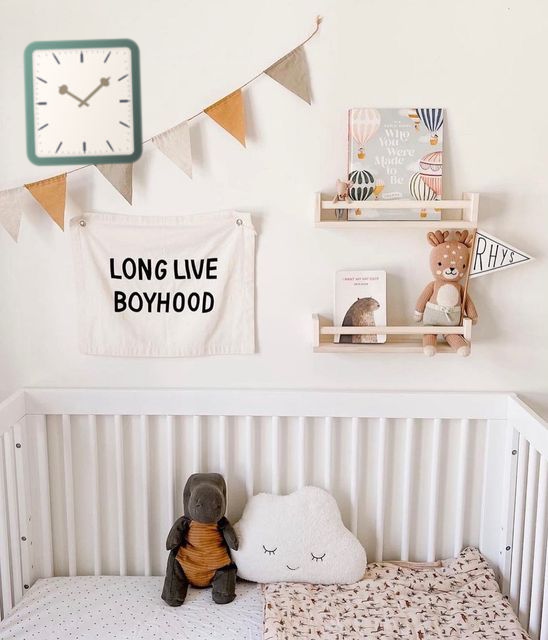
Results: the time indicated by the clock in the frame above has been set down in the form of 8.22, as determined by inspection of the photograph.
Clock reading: 10.08
